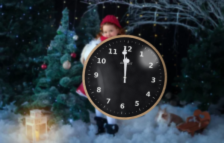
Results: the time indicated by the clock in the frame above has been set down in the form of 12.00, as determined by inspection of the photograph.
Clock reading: 11.59
